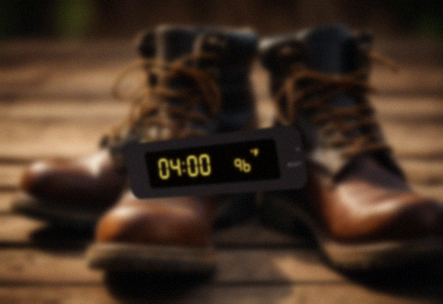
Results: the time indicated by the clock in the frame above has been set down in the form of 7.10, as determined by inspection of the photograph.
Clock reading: 4.00
